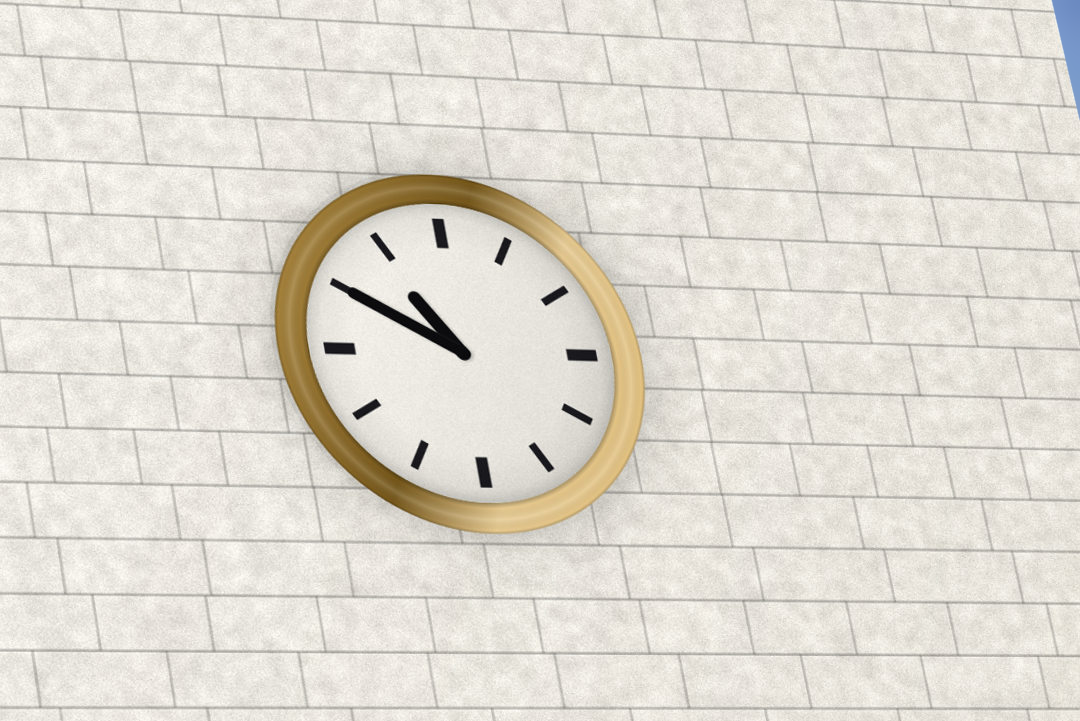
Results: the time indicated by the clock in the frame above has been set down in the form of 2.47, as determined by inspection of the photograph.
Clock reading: 10.50
